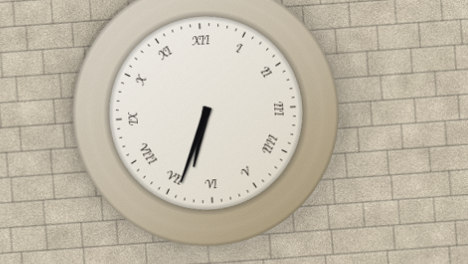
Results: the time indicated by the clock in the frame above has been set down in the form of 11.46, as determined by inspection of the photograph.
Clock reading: 6.34
